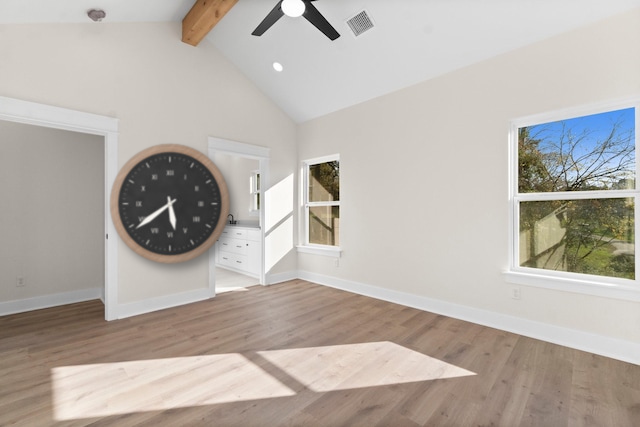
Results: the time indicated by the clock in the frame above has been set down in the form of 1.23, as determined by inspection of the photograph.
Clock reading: 5.39
